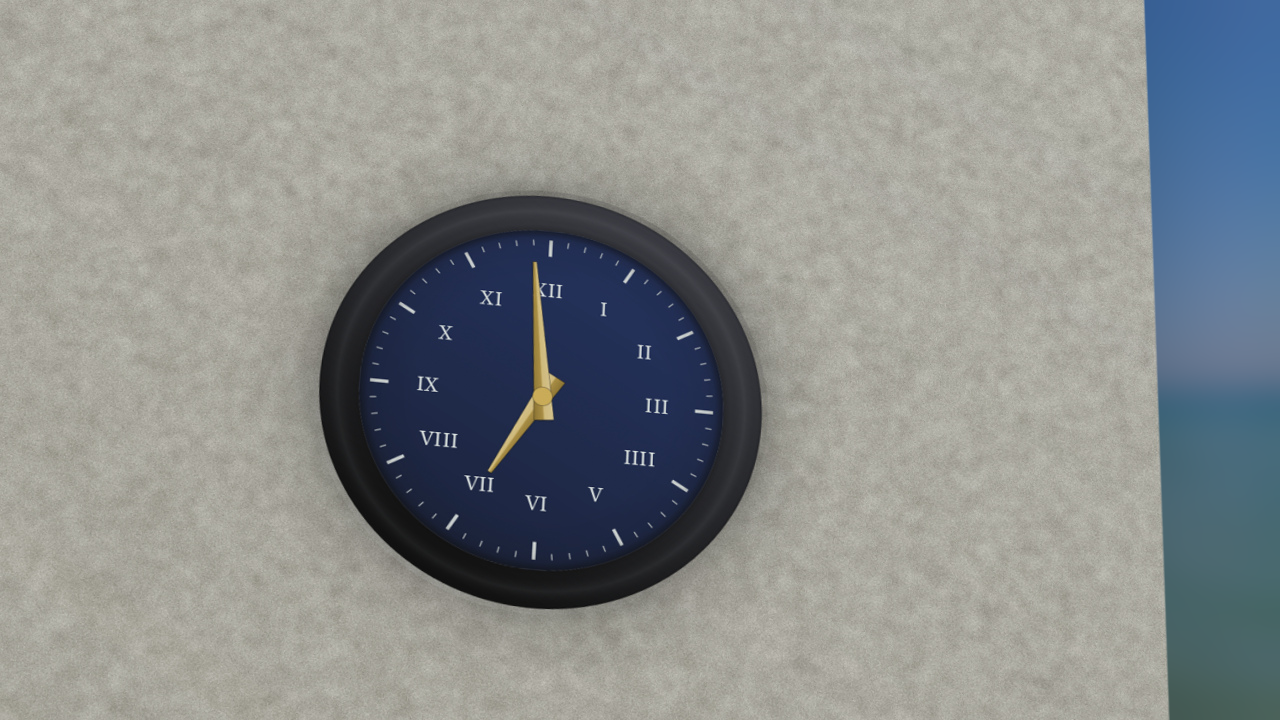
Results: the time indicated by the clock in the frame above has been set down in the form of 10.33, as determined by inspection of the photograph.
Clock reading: 6.59
